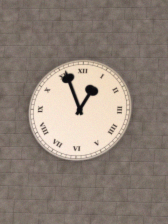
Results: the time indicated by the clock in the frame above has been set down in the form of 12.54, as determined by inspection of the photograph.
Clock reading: 12.56
